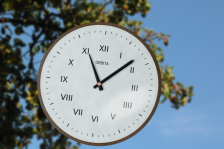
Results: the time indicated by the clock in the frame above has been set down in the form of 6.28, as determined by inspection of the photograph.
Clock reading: 11.08
